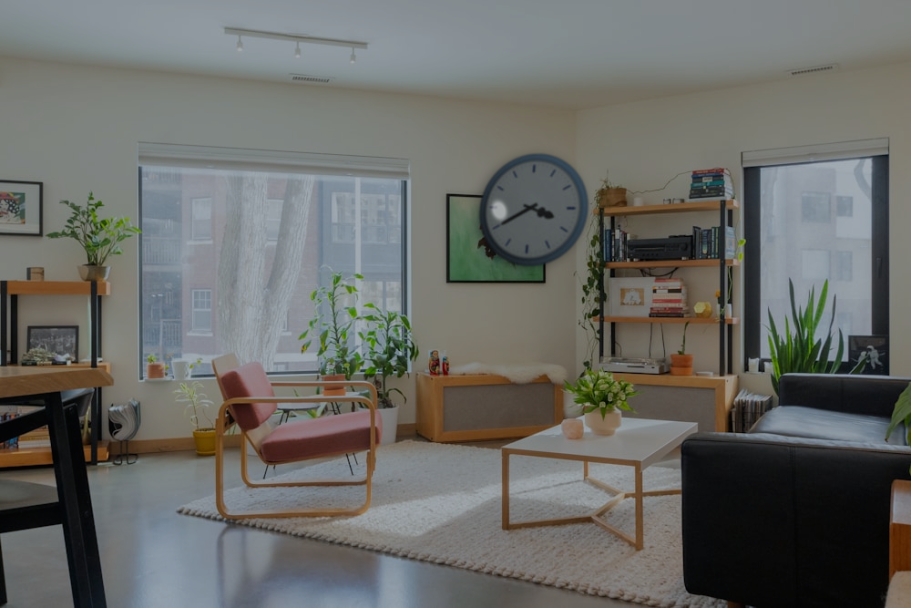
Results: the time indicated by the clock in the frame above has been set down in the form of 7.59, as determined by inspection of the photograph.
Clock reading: 3.40
